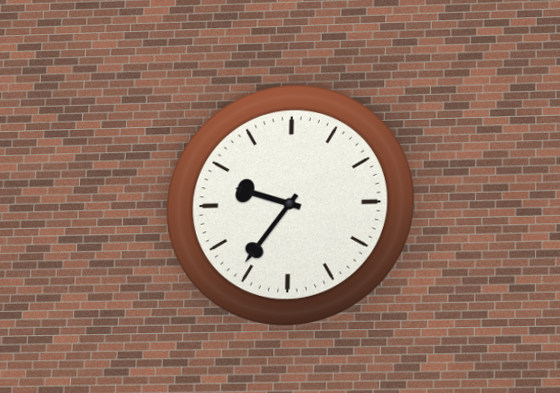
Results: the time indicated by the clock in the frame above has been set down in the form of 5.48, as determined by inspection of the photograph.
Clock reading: 9.36
